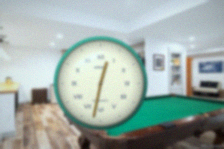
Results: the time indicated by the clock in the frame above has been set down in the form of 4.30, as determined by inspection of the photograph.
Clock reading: 12.32
